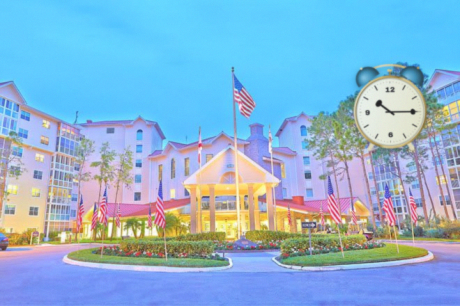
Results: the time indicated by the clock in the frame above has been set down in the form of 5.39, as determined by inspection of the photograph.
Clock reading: 10.15
